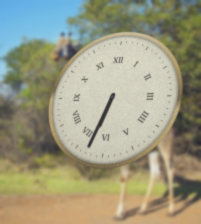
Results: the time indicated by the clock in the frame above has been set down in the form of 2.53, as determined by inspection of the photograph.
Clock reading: 6.33
